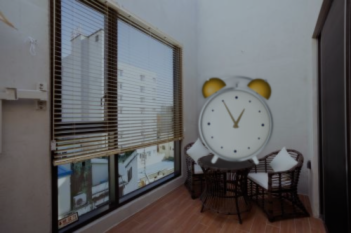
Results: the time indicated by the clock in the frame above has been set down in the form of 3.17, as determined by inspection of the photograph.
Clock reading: 12.55
